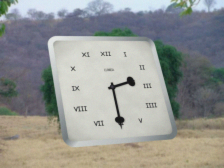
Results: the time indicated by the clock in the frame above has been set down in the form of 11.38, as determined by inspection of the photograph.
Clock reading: 2.30
